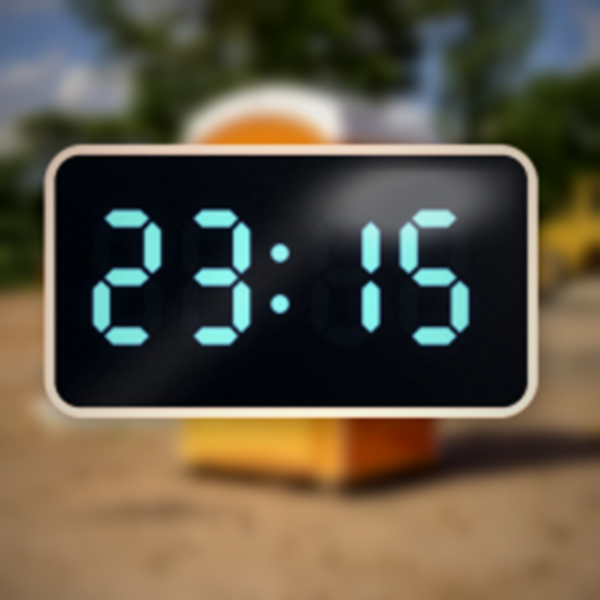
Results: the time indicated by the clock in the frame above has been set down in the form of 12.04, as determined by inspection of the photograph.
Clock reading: 23.15
